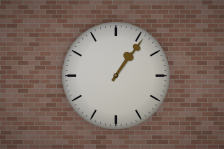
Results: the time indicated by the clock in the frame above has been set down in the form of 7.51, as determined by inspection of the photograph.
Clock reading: 1.06
